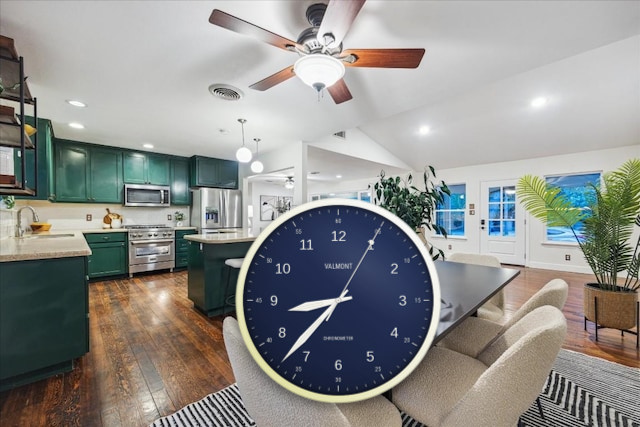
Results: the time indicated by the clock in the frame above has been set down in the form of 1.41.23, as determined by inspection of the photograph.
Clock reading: 8.37.05
